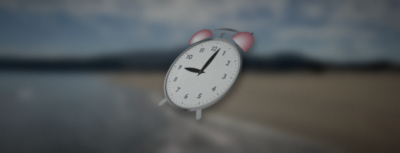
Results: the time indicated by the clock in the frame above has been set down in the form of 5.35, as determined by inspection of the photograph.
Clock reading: 9.02
